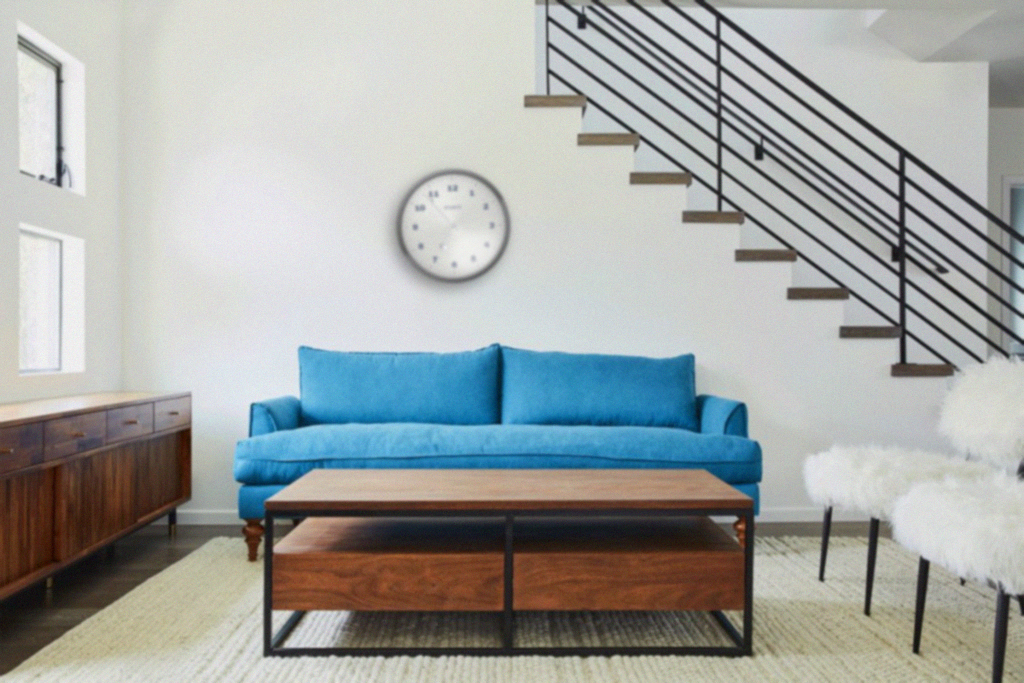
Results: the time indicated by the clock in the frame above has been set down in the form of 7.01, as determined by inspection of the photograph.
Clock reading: 6.53
